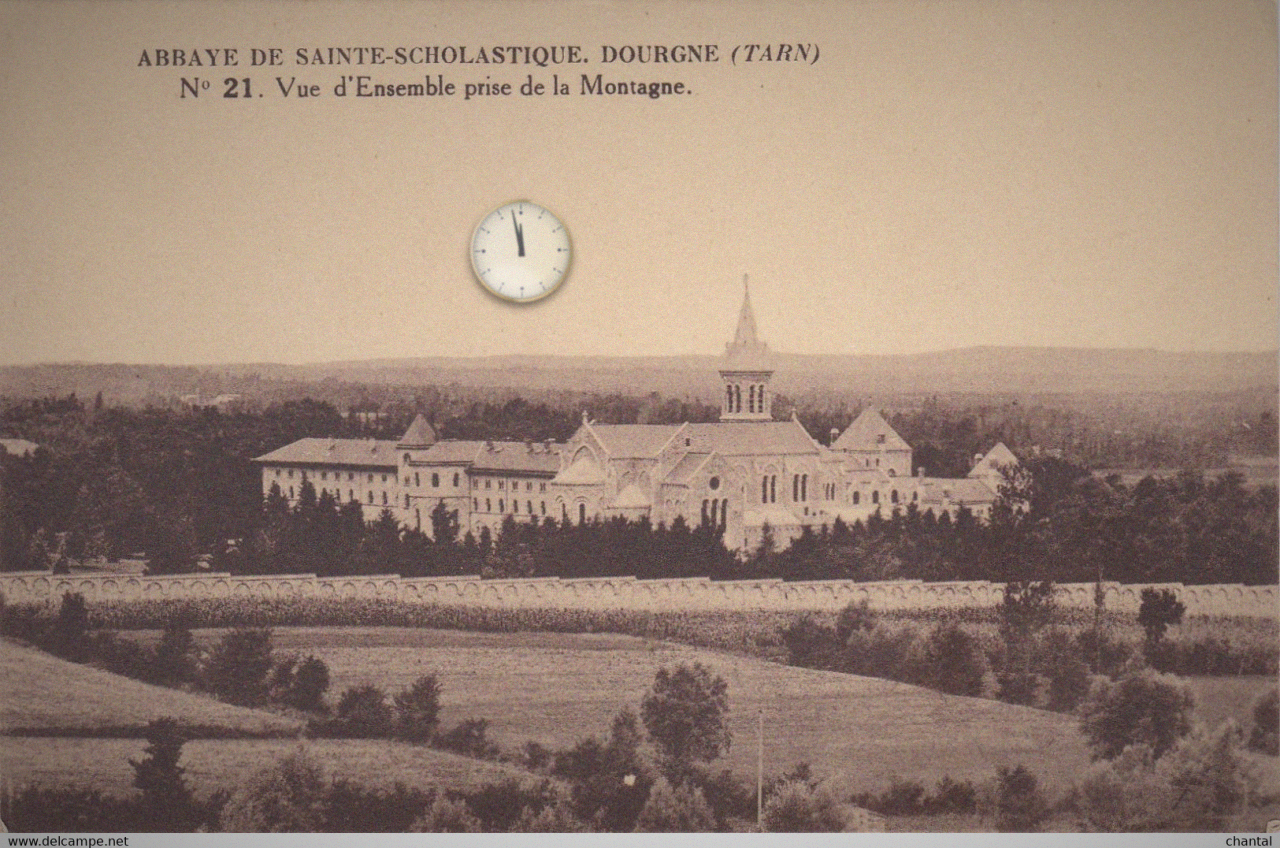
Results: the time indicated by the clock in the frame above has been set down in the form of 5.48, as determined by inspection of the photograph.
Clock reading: 11.58
